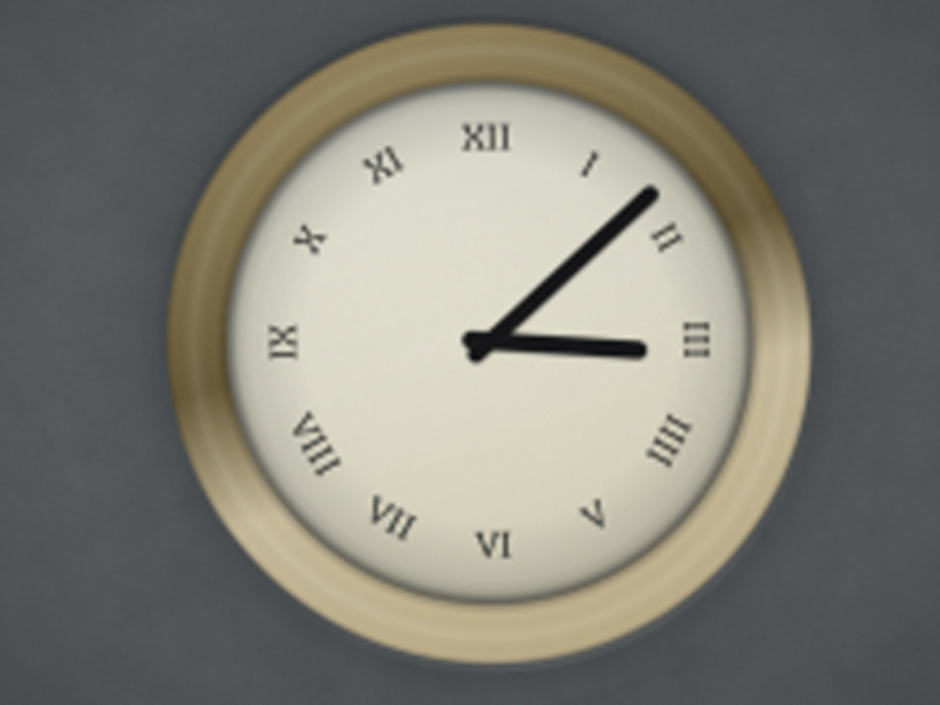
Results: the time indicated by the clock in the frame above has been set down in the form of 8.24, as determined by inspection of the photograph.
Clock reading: 3.08
